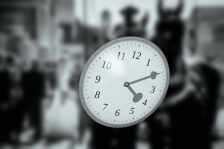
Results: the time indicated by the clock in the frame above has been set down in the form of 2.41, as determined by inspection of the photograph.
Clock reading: 4.10
